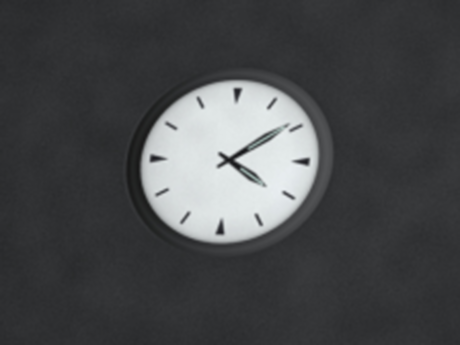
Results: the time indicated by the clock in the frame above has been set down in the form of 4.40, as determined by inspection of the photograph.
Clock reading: 4.09
